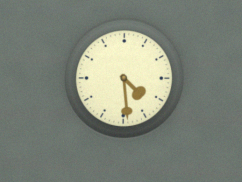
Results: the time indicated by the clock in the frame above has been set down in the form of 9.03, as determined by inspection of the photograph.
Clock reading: 4.29
